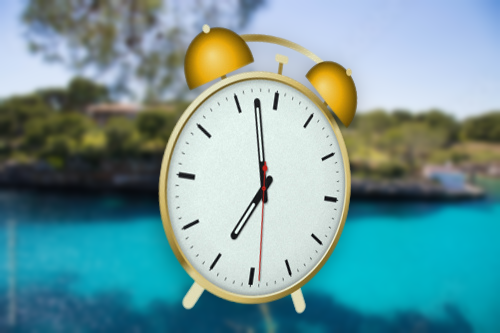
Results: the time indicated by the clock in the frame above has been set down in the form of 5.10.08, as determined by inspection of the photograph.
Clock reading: 6.57.29
